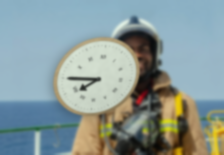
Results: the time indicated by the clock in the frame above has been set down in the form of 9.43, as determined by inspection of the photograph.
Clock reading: 7.45
